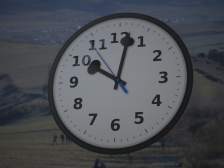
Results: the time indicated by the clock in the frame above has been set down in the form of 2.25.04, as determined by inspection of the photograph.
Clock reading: 10.01.54
